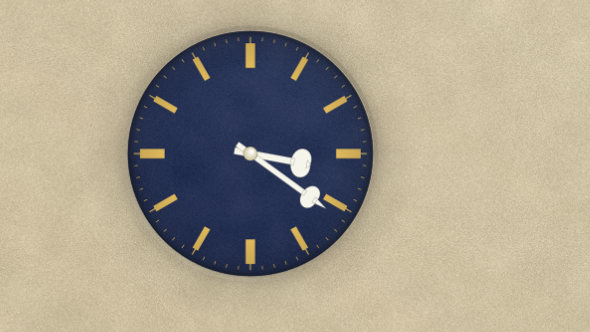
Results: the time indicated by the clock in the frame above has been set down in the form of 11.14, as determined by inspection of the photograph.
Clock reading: 3.21
